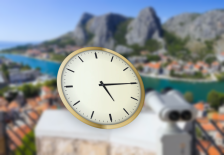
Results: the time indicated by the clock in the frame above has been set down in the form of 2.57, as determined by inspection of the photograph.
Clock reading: 5.15
